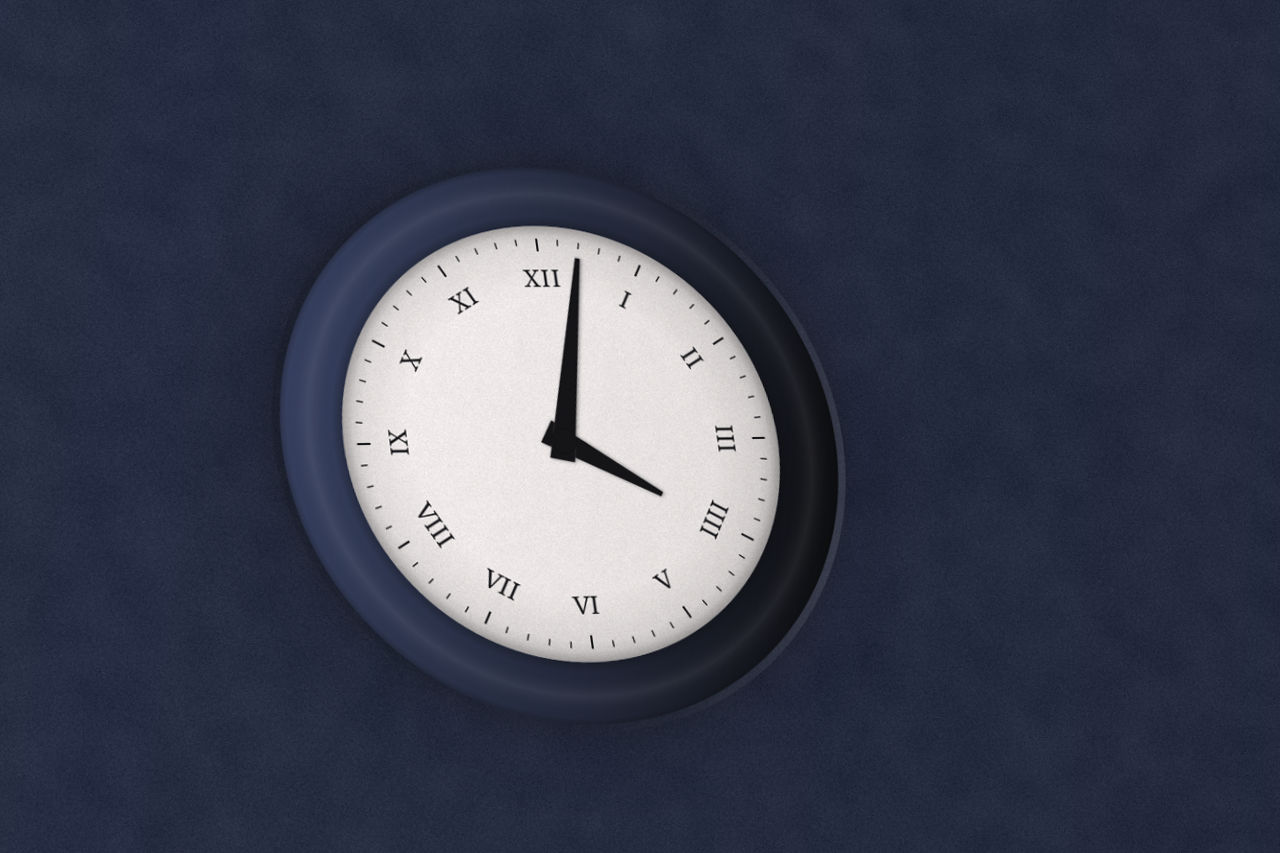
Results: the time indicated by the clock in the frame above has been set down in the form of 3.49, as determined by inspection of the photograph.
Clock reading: 4.02
